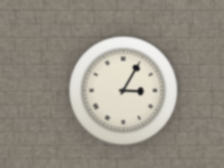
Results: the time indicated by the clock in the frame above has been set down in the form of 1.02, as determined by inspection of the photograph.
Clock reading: 3.05
